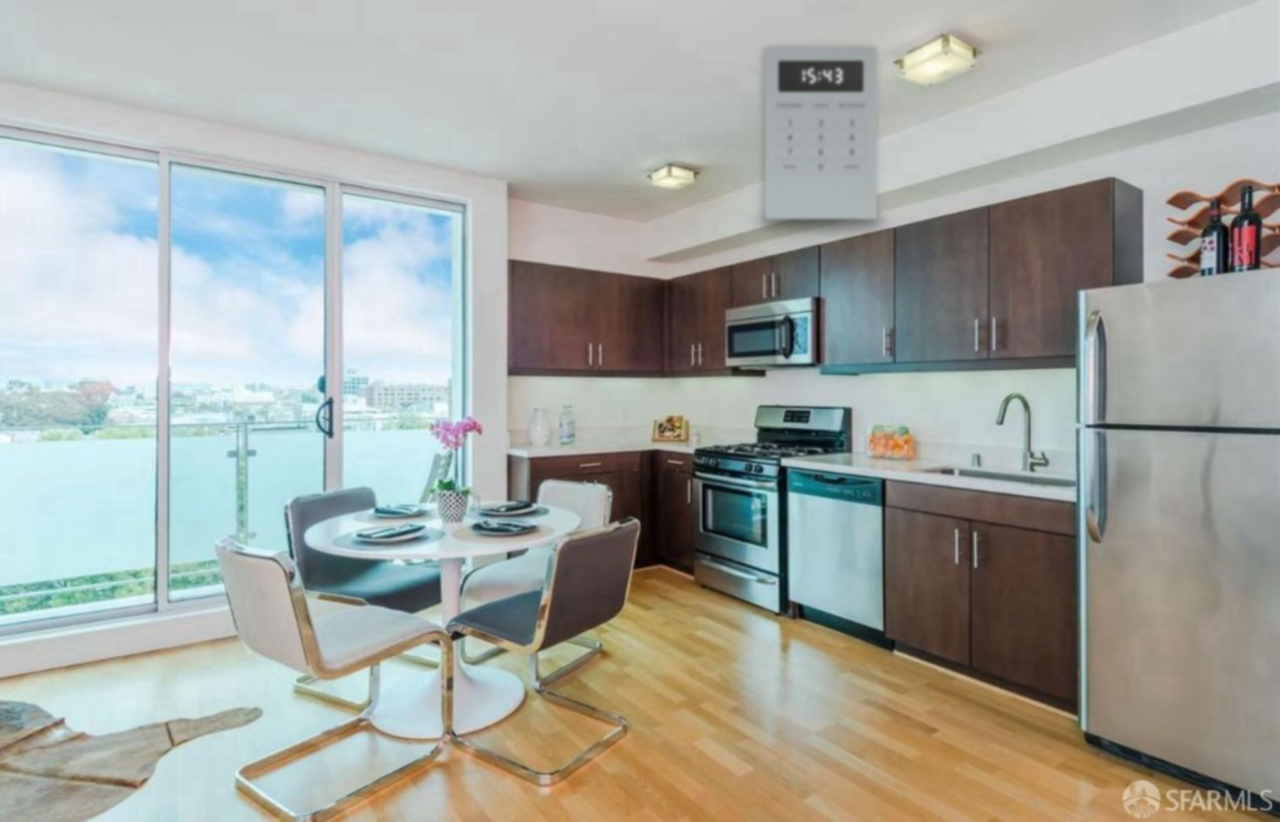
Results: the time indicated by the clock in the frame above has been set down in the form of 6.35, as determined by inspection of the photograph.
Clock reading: 15.43
